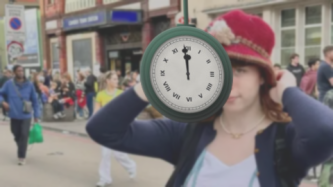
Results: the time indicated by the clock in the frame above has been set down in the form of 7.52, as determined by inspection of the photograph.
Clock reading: 11.59
